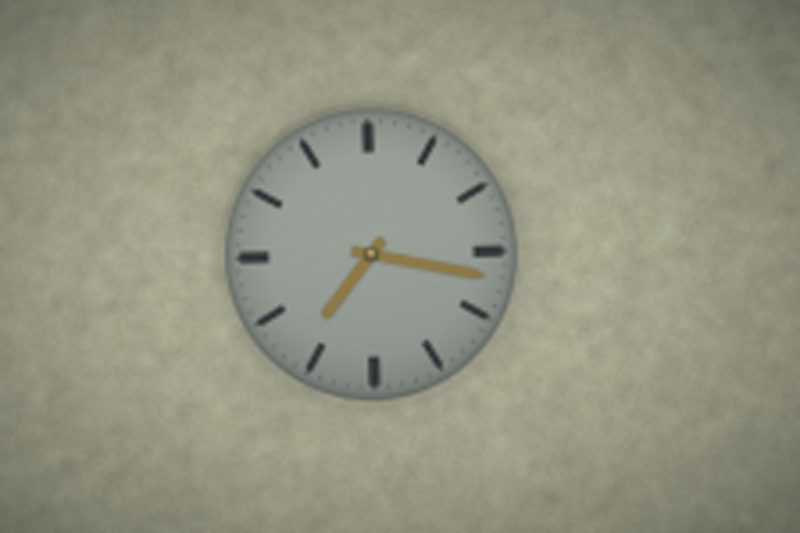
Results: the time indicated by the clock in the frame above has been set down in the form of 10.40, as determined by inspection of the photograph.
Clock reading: 7.17
